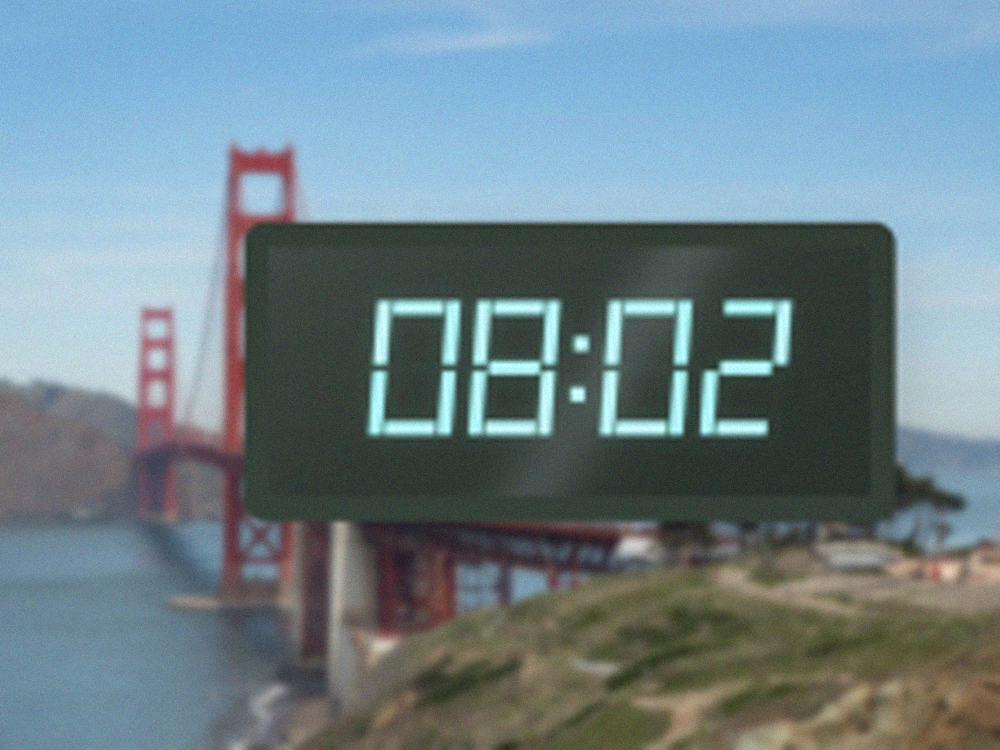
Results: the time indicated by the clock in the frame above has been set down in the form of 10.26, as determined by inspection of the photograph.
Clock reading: 8.02
